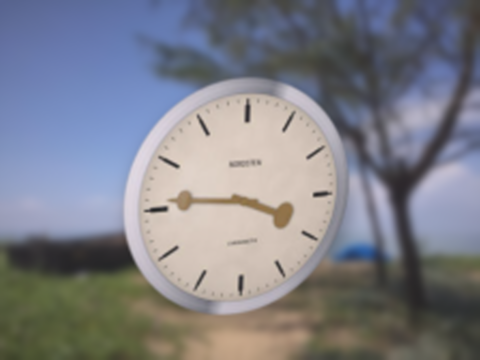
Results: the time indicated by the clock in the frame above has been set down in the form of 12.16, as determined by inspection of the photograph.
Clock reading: 3.46
